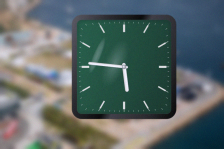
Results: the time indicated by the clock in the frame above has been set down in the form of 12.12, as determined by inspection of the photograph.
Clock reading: 5.46
